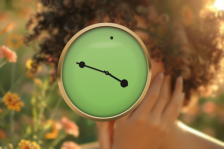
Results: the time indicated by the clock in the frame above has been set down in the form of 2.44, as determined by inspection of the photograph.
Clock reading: 3.47
